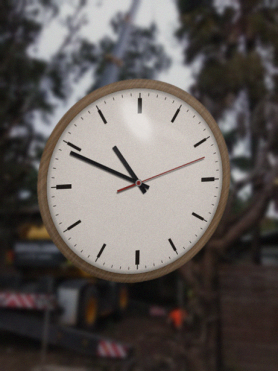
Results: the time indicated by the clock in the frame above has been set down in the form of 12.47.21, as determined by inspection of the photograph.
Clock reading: 10.49.12
